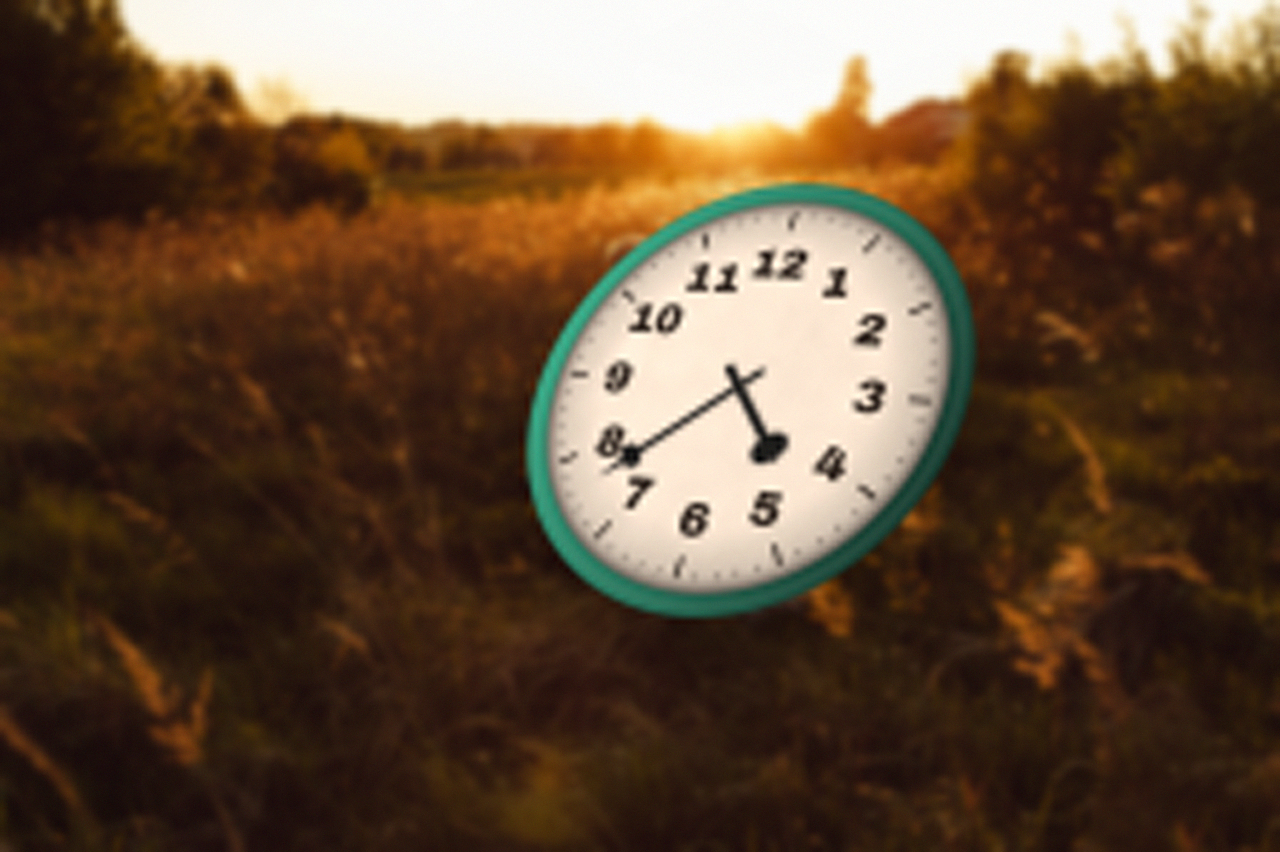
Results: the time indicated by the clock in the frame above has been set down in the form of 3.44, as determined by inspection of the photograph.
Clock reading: 4.38
